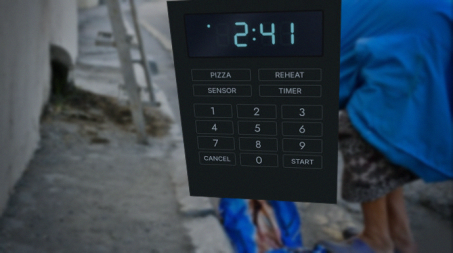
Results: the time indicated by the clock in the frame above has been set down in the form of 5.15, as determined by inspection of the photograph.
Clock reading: 2.41
